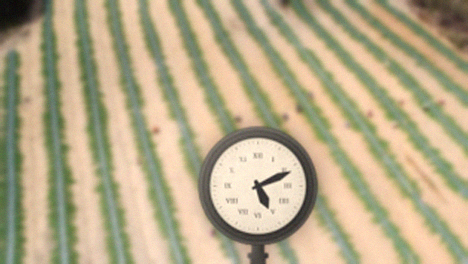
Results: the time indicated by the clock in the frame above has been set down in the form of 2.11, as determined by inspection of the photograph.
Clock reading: 5.11
